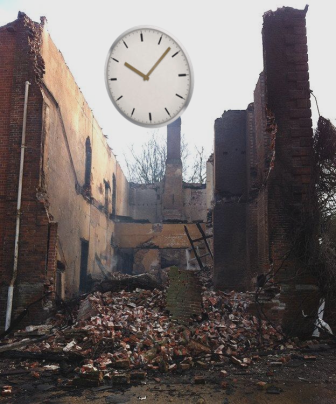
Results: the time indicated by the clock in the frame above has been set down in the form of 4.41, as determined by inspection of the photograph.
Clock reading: 10.08
